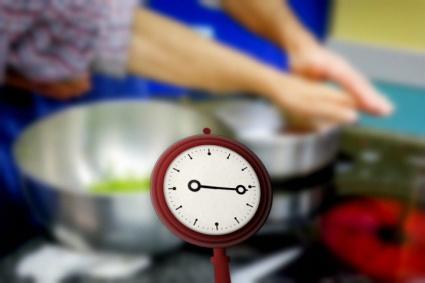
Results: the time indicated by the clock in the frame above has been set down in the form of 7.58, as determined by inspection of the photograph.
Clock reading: 9.16
